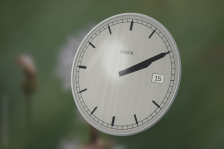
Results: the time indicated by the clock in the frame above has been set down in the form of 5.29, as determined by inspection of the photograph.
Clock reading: 2.10
